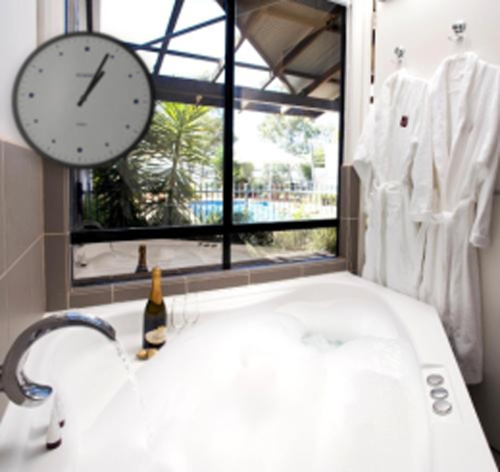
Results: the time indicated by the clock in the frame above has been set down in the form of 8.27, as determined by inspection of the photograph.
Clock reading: 1.04
